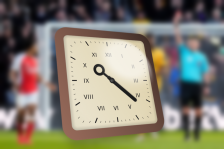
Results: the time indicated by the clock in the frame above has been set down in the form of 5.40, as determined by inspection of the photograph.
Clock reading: 10.22
